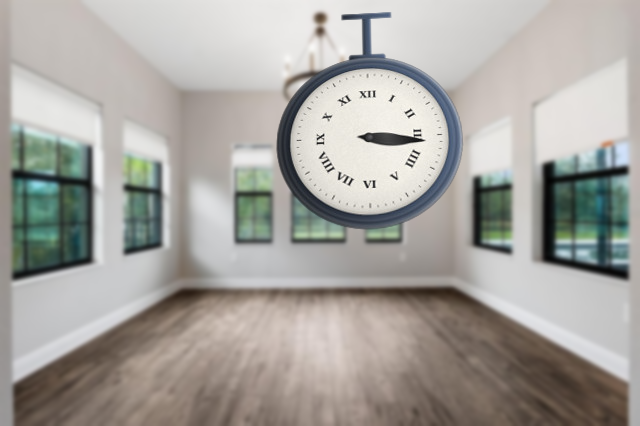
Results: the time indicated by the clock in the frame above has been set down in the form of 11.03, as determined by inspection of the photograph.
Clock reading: 3.16
